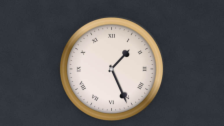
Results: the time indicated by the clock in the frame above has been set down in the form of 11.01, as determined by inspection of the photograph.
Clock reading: 1.26
